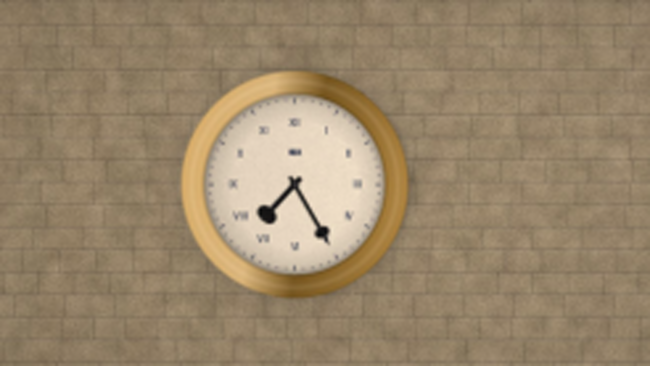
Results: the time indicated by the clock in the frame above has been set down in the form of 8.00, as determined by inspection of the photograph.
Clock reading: 7.25
